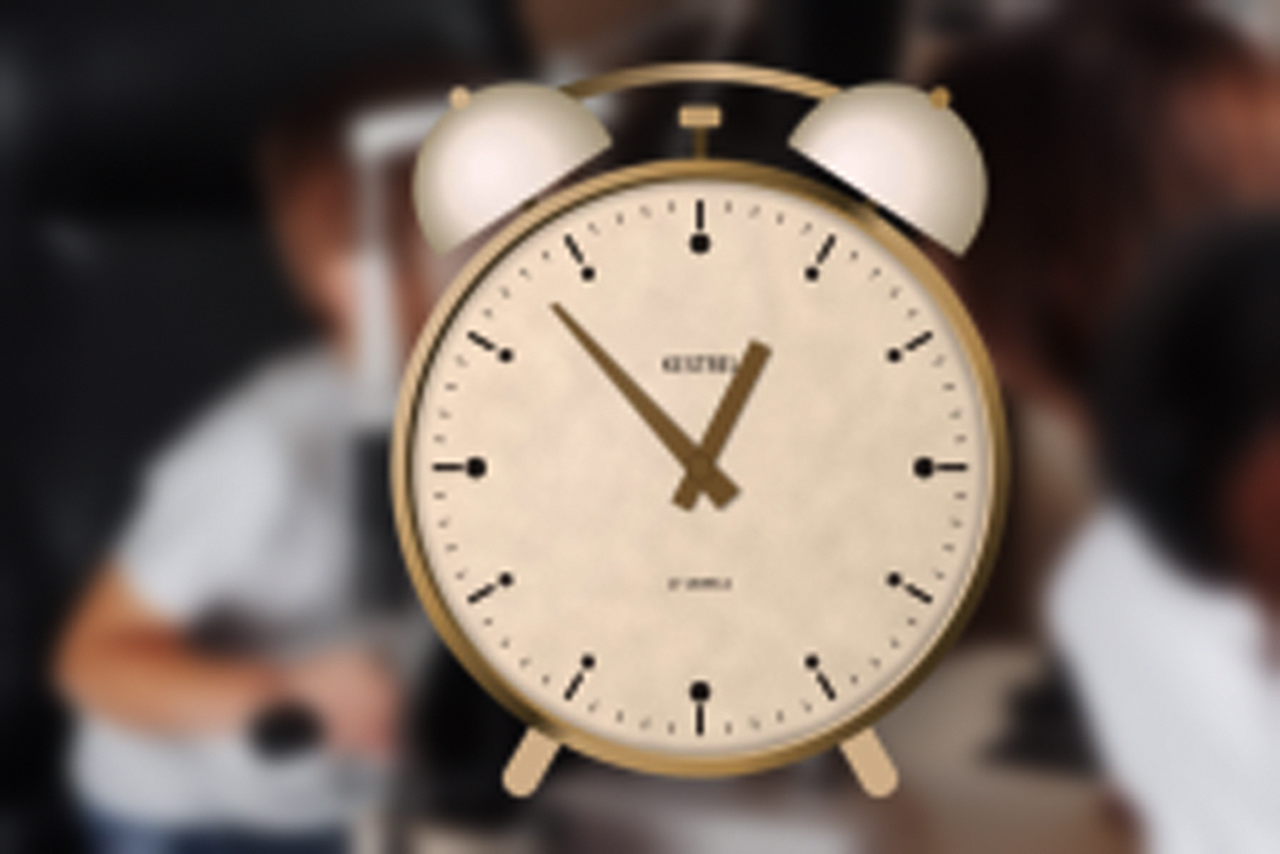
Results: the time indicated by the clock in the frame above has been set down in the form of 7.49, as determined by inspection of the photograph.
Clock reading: 12.53
